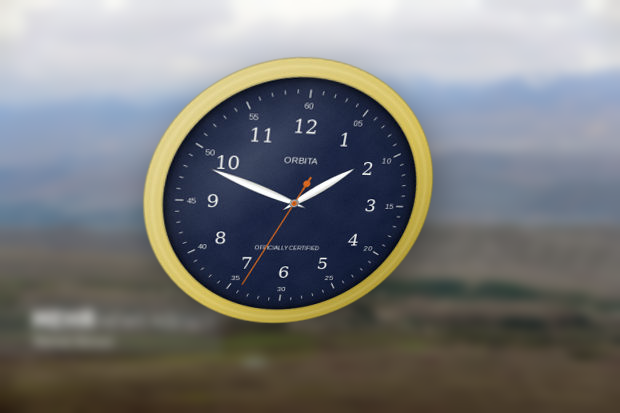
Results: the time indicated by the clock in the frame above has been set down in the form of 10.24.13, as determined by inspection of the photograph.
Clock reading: 1.48.34
